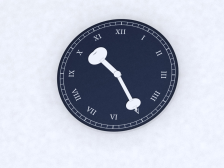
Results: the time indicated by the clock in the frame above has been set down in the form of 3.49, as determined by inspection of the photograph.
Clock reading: 10.25
